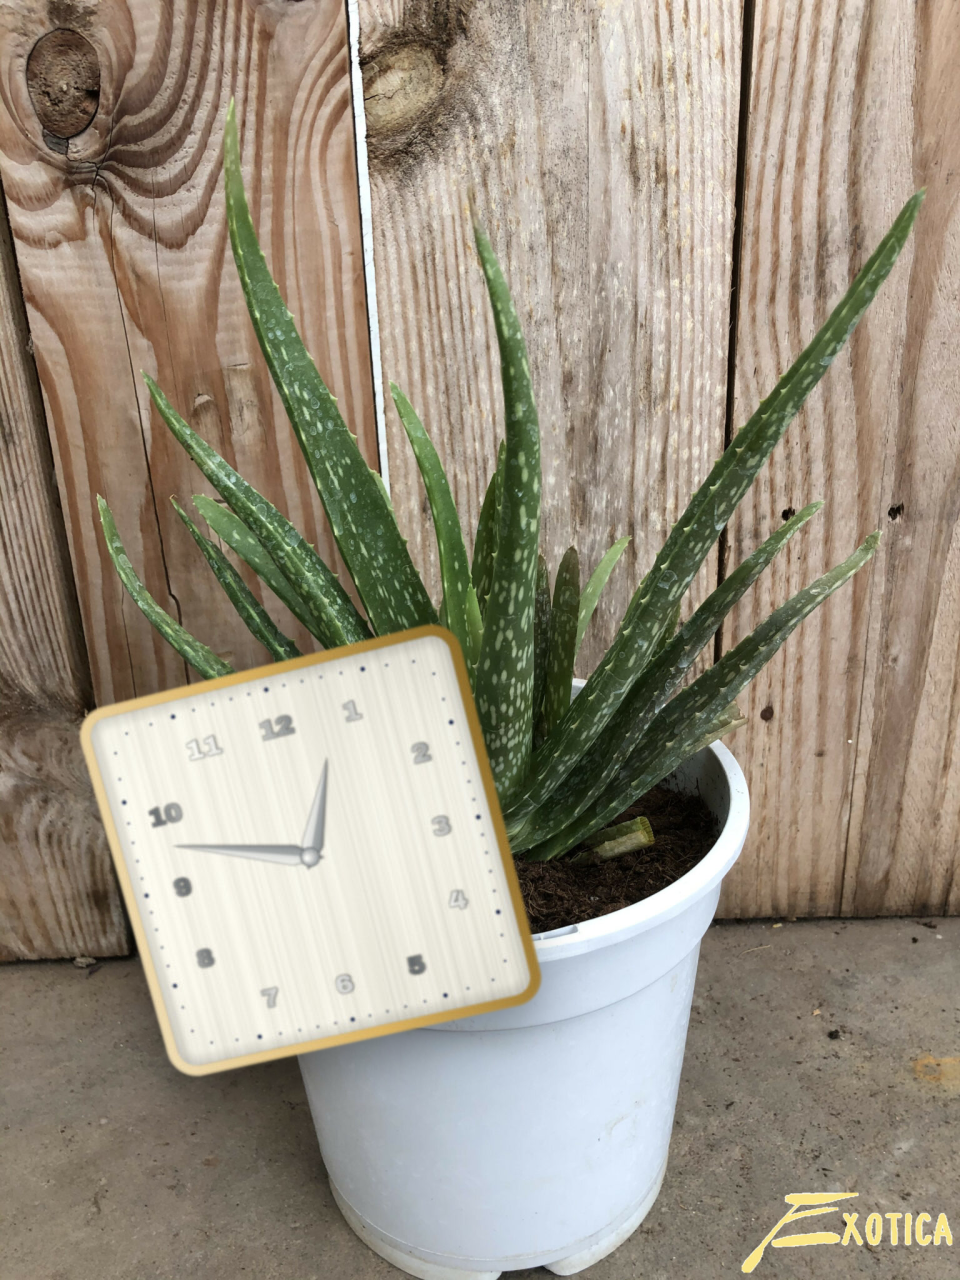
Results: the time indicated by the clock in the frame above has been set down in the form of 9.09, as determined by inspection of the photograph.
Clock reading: 12.48
